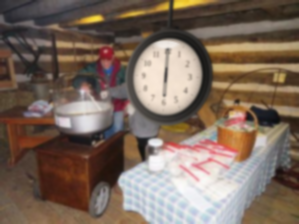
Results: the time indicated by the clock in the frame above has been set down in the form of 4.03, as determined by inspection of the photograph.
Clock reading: 6.00
